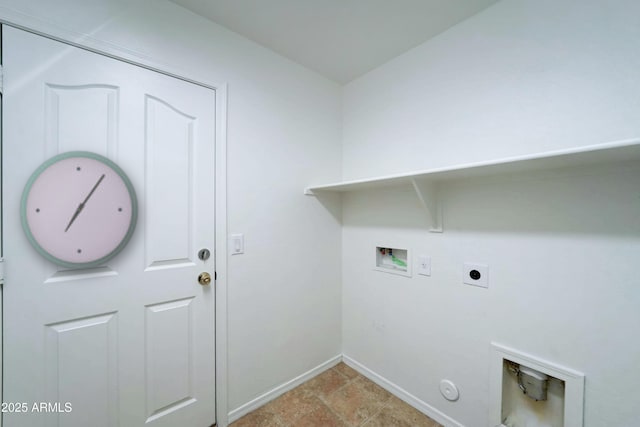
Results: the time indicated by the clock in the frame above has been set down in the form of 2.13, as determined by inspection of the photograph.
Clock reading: 7.06
